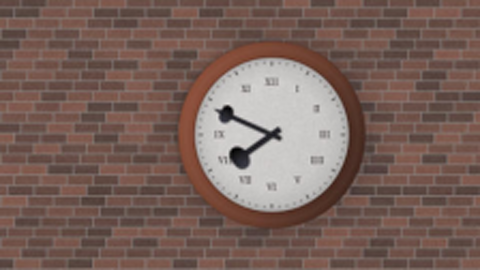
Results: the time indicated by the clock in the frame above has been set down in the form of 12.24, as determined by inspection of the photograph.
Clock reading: 7.49
